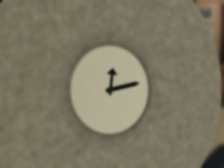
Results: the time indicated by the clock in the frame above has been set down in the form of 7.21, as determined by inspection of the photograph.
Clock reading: 12.13
